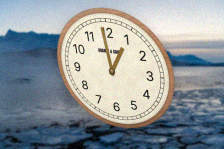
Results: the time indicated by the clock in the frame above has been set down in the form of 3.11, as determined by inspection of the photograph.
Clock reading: 12.59
